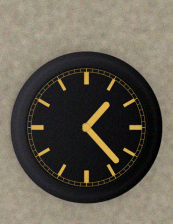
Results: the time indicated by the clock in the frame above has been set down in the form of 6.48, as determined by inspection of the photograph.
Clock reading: 1.23
